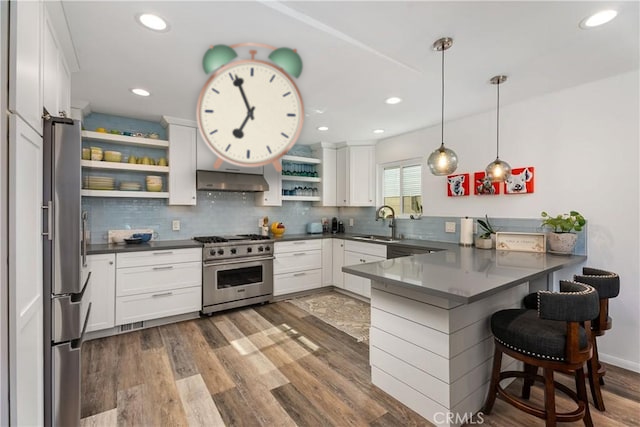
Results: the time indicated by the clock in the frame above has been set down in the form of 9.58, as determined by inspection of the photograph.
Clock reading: 6.56
